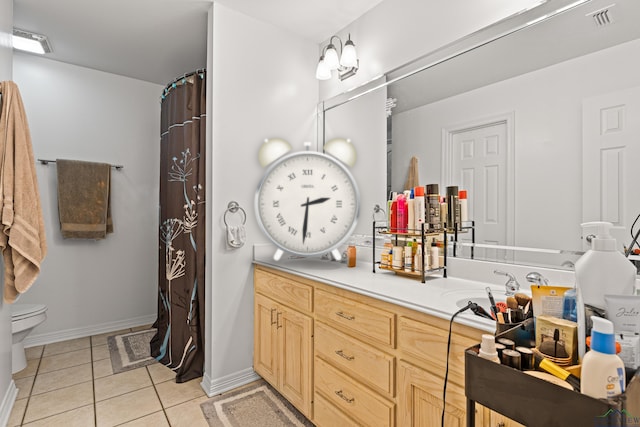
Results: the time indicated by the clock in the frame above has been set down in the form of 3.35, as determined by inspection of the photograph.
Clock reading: 2.31
